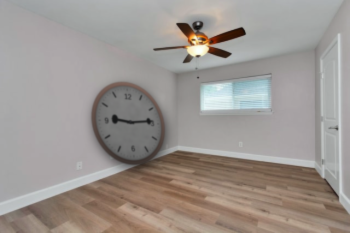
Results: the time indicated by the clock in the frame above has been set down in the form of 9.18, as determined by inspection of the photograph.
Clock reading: 9.14
